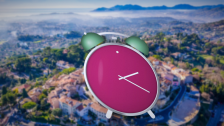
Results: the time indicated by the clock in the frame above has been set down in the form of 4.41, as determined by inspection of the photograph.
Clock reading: 2.20
